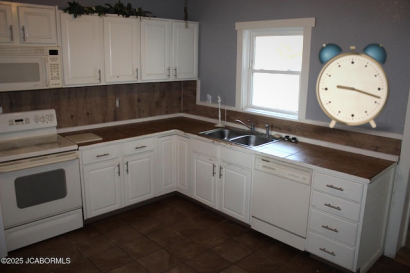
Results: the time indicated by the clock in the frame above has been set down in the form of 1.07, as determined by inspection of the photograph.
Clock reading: 9.18
